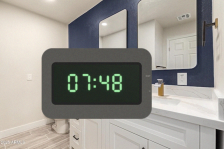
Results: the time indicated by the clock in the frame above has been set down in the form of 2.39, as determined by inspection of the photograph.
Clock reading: 7.48
